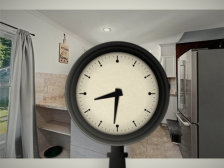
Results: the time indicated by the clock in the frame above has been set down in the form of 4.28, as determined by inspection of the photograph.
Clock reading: 8.31
